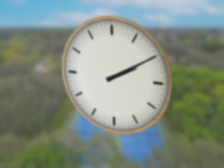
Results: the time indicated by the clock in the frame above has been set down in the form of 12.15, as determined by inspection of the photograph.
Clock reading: 2.10
